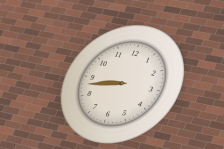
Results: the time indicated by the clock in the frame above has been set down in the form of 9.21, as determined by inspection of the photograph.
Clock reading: 8.43
